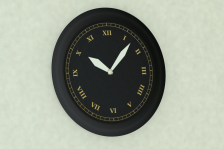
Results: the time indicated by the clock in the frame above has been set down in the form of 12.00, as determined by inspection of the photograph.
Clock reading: 10.07
